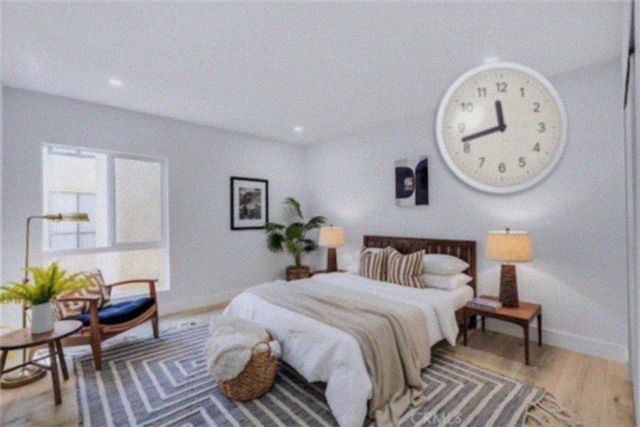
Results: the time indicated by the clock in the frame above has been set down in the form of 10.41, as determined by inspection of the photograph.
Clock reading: 11.42
